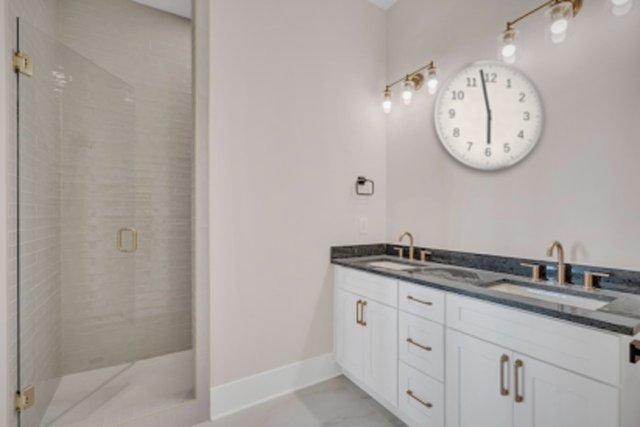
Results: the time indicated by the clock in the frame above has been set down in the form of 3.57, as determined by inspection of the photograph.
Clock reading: 5.58
